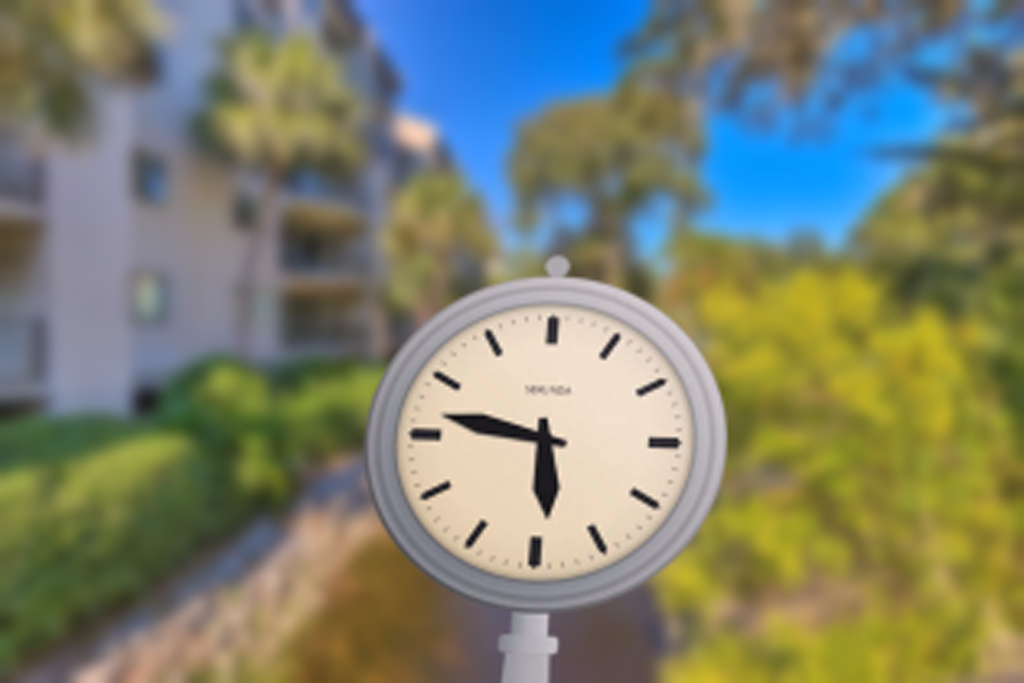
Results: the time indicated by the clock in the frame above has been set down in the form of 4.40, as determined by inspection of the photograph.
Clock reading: 5.47
